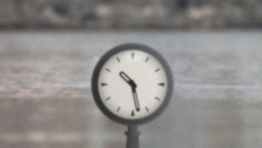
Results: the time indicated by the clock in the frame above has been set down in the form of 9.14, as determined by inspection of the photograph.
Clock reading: 10.28
